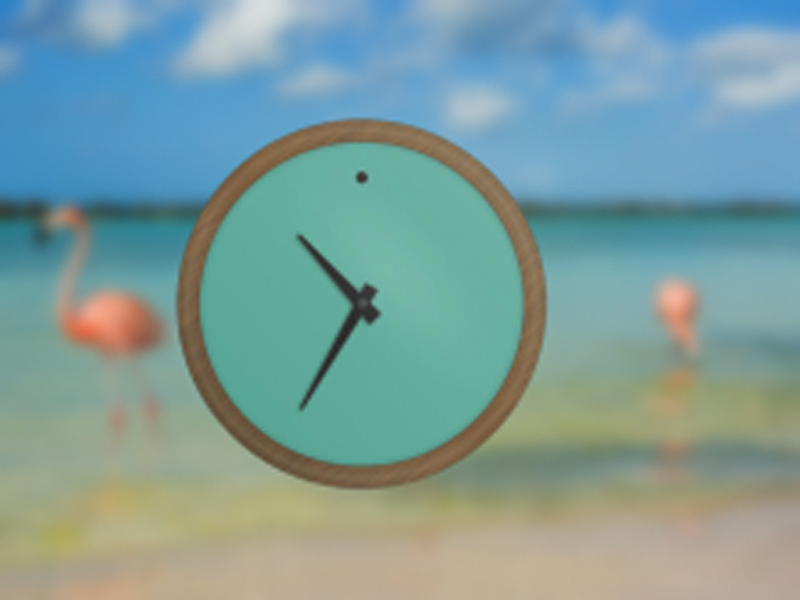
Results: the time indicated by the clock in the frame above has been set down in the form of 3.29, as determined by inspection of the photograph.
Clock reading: 10.35
